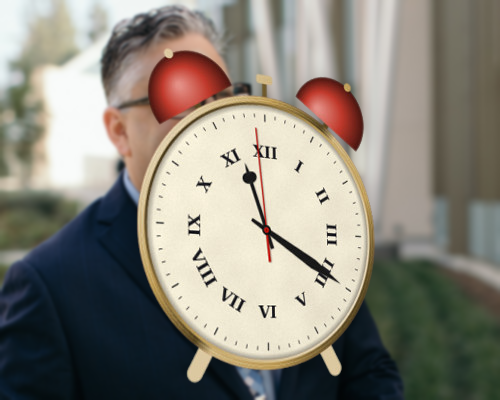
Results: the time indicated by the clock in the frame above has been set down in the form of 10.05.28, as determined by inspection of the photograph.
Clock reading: 11.19.59
